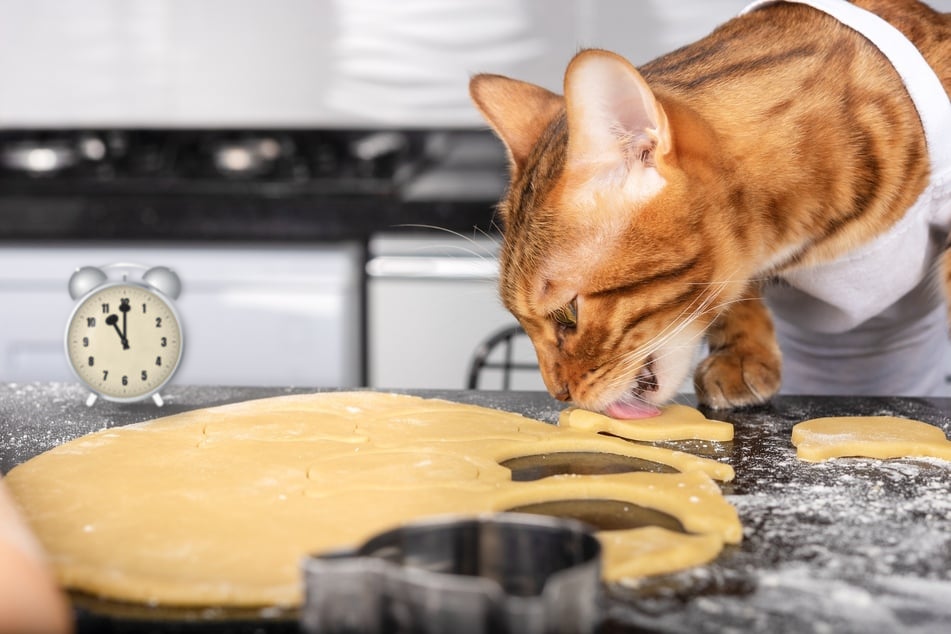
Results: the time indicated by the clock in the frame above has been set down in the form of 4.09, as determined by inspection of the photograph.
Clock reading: 11.00
